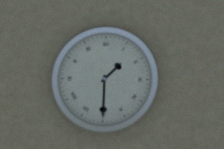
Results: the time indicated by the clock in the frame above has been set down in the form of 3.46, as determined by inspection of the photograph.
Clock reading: 1.30
